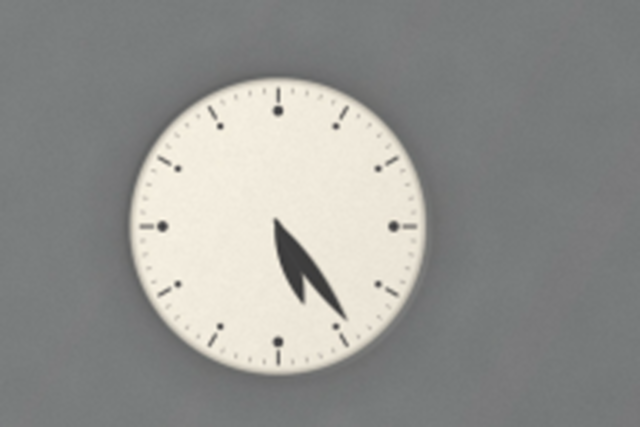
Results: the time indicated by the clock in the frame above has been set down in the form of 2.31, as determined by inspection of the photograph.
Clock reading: 5.24
